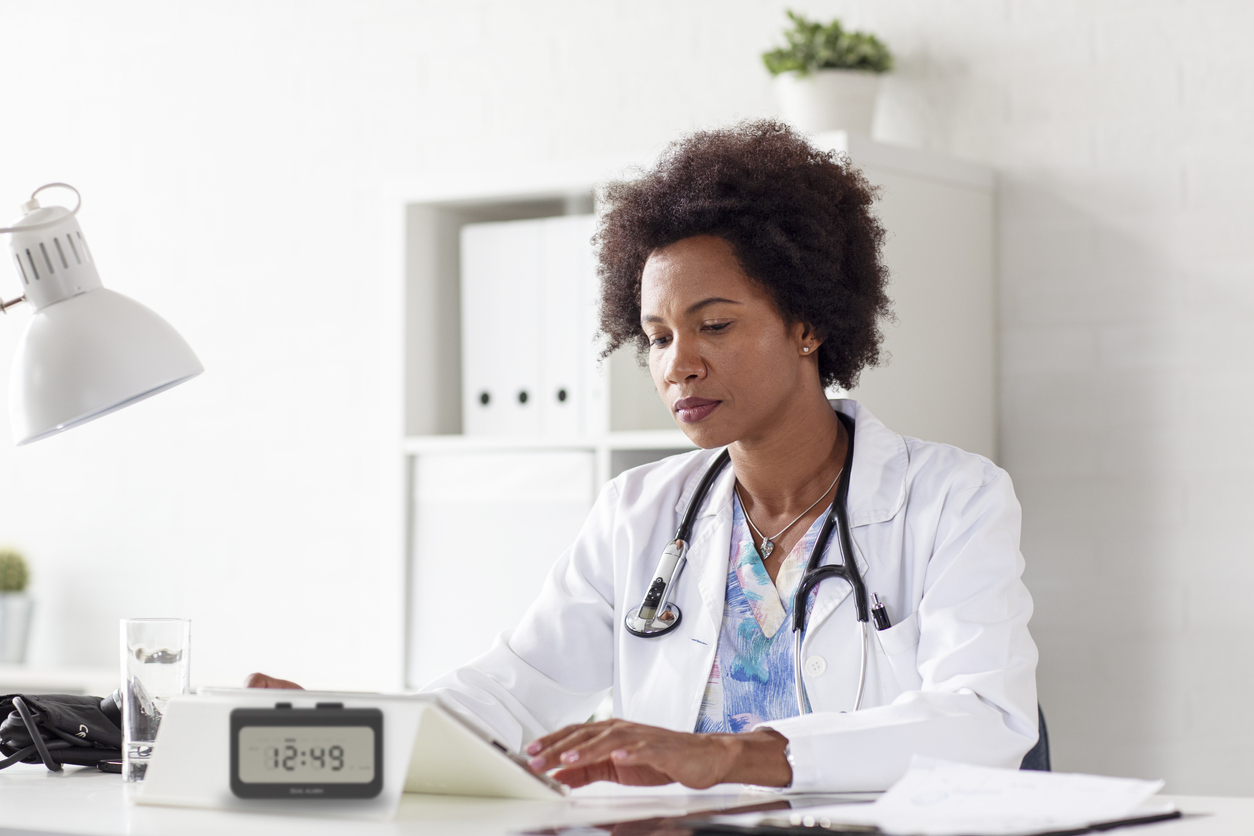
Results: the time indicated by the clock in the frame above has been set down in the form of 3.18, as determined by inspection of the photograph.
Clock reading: 12.49
